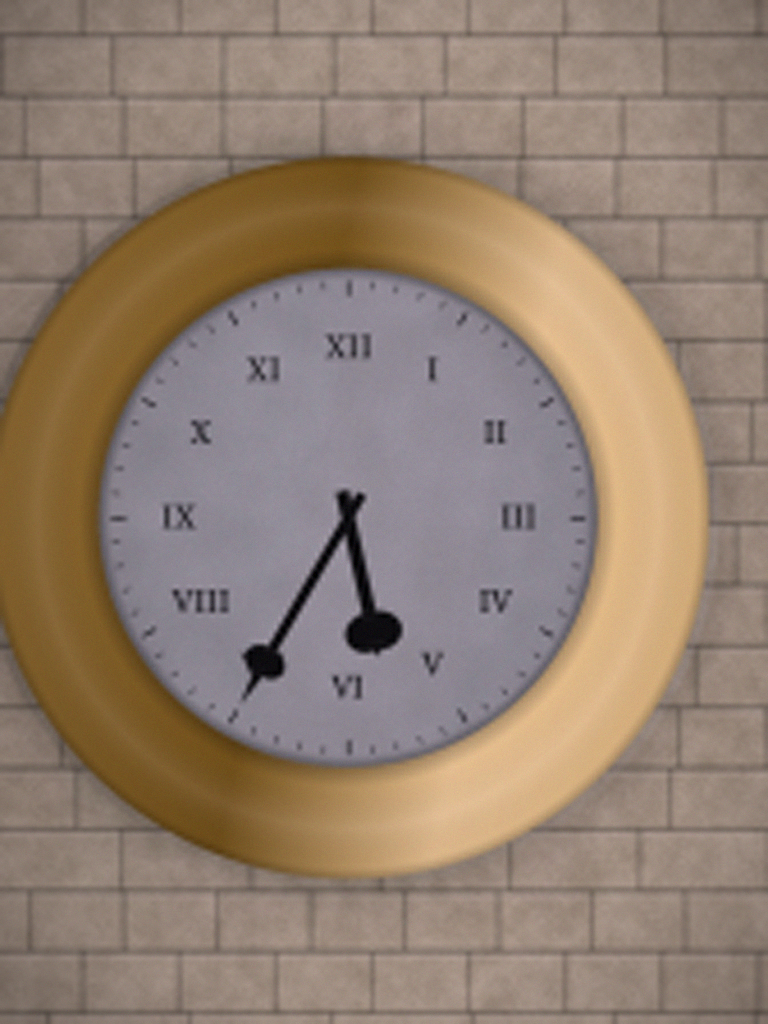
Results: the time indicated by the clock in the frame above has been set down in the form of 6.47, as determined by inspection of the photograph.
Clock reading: 5.35
